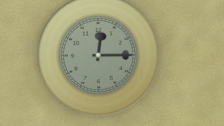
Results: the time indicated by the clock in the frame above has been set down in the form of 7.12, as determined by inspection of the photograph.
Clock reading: 12.15
